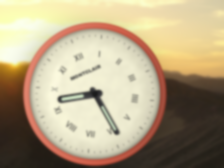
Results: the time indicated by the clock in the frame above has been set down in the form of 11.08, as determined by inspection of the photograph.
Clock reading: 9.29
